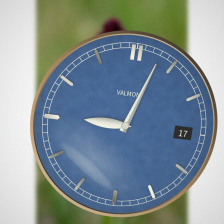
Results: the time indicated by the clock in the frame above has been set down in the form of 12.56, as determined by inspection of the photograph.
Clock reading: 9.03
